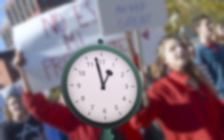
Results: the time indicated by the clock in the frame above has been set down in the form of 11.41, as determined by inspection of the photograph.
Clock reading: 12.58
